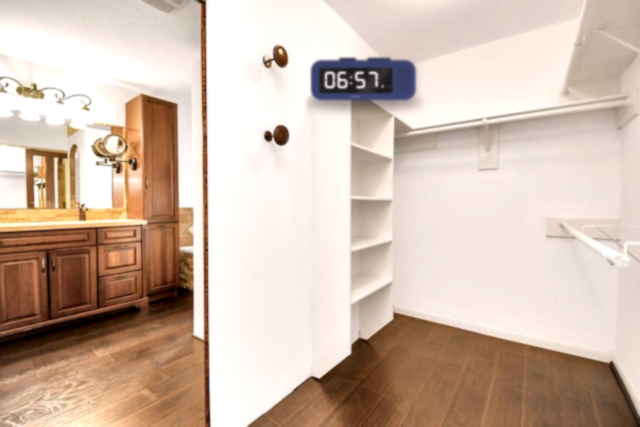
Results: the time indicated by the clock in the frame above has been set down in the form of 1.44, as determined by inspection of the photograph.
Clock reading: 6.57
